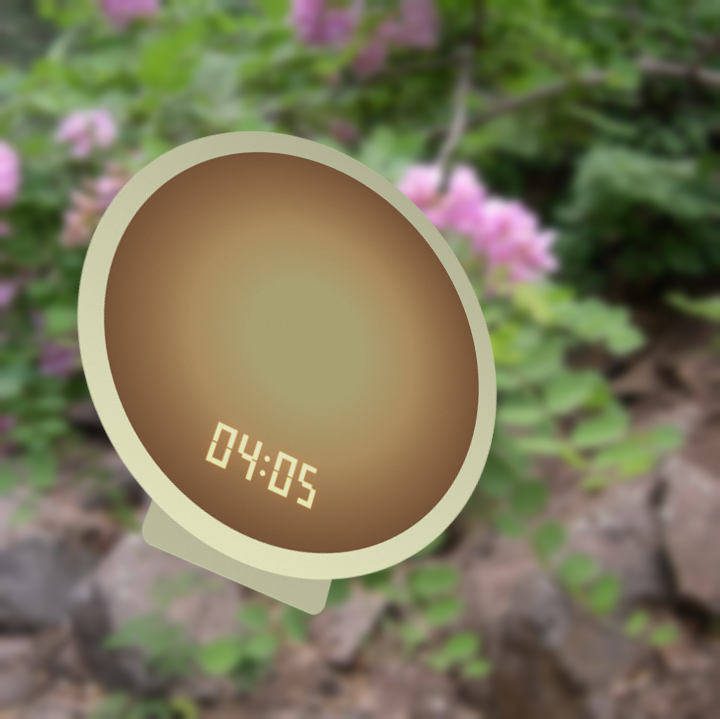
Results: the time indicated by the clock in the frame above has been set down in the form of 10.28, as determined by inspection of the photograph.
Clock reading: 4.05
